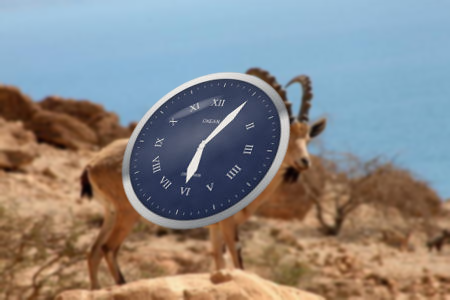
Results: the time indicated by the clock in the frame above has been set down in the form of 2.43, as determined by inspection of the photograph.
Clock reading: 6.05
